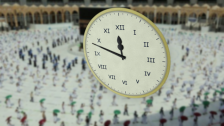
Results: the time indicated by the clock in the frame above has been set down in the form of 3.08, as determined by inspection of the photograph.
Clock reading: 11.48
